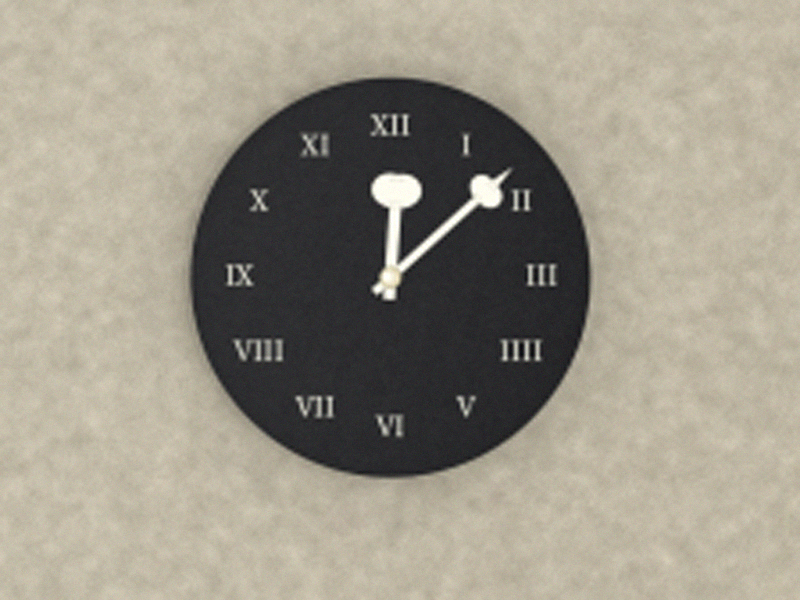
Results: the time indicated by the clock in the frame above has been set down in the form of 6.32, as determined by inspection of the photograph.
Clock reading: 12.08
